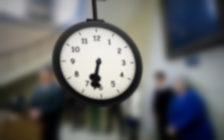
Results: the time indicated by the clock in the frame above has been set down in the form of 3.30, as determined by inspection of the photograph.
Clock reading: 6.32
